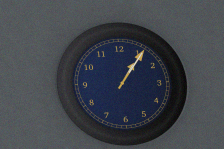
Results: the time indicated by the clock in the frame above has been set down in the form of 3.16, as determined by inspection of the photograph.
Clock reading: 1.06
